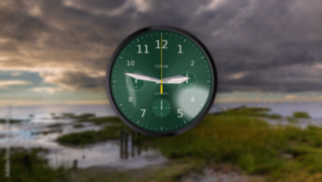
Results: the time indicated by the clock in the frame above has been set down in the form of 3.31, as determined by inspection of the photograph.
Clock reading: 2.47
